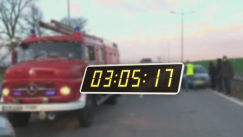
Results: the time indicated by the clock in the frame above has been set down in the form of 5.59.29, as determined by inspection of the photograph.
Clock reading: 3.05.17
